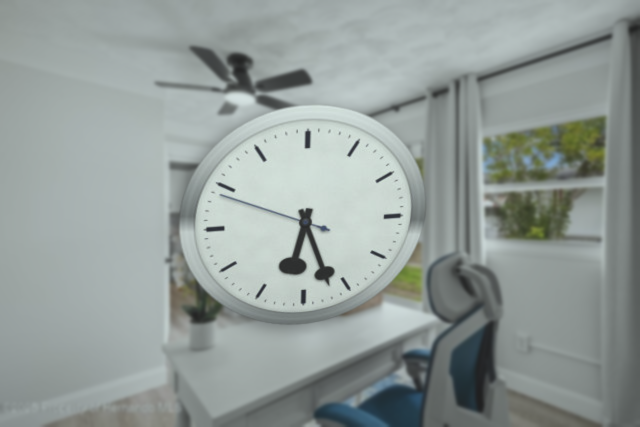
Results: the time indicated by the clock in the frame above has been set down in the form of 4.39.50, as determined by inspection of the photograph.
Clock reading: 6.26.49
